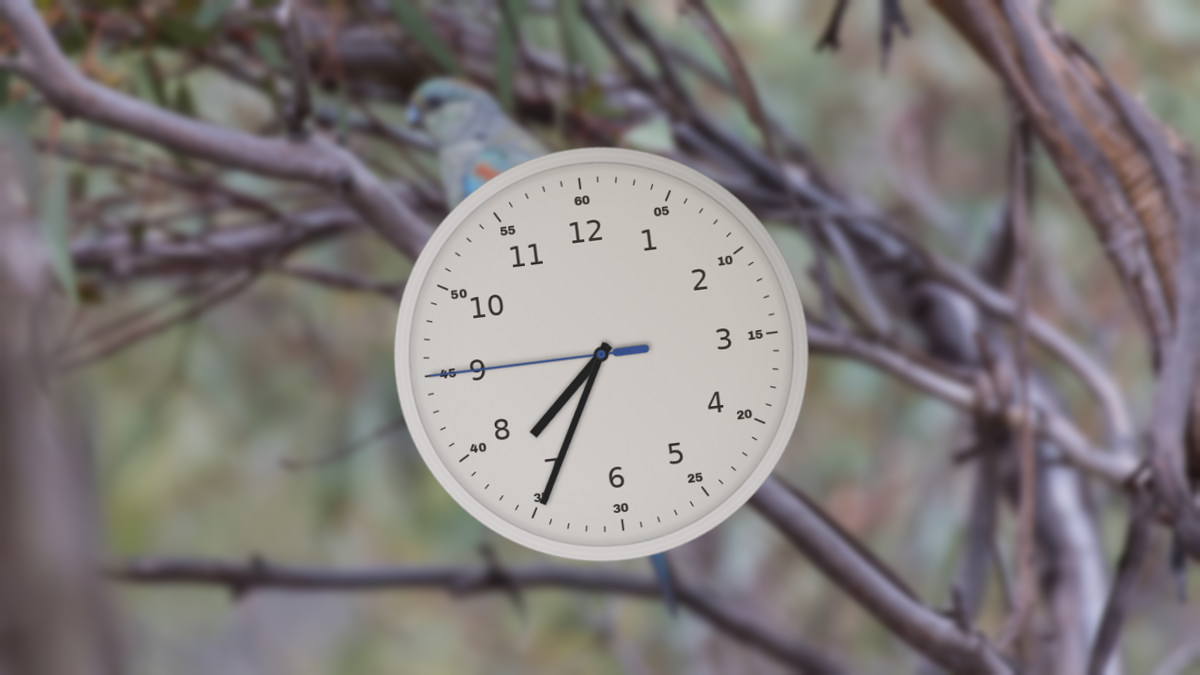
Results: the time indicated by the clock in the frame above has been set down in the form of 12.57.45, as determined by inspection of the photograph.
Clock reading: 7.34.45
